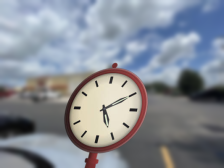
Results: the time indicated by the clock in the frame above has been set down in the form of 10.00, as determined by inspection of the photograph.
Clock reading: 5.10
